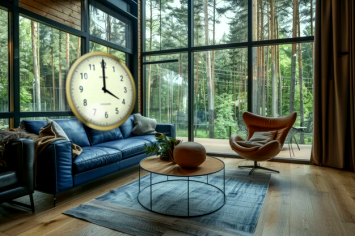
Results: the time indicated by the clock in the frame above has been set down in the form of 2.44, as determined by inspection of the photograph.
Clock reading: 4.00
